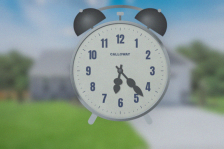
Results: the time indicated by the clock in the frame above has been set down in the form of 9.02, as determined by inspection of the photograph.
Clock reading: 6.23
